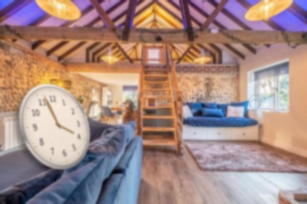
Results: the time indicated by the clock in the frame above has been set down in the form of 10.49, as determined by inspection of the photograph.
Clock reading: 3.57
